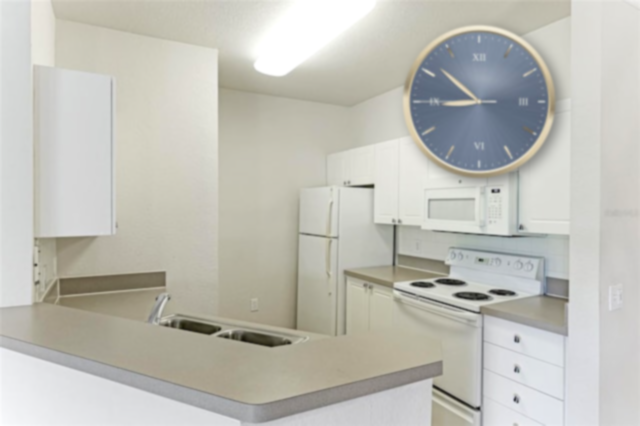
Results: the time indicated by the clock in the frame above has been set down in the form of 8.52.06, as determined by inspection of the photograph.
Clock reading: 8.51.45
